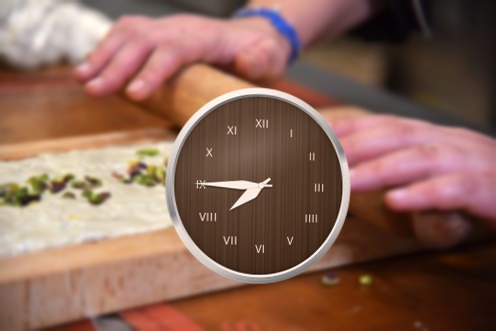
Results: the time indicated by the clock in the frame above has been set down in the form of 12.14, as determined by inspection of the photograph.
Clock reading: 7.45
